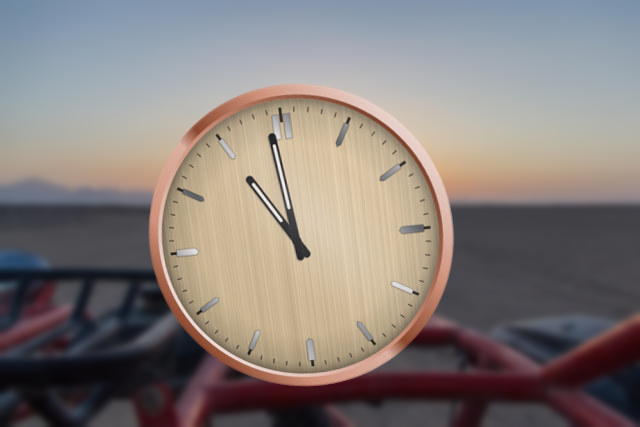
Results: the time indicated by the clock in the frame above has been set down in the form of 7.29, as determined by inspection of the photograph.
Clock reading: 10.59
